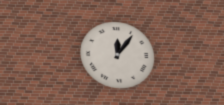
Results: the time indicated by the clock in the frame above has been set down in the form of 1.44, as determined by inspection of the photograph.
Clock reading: 12.06
